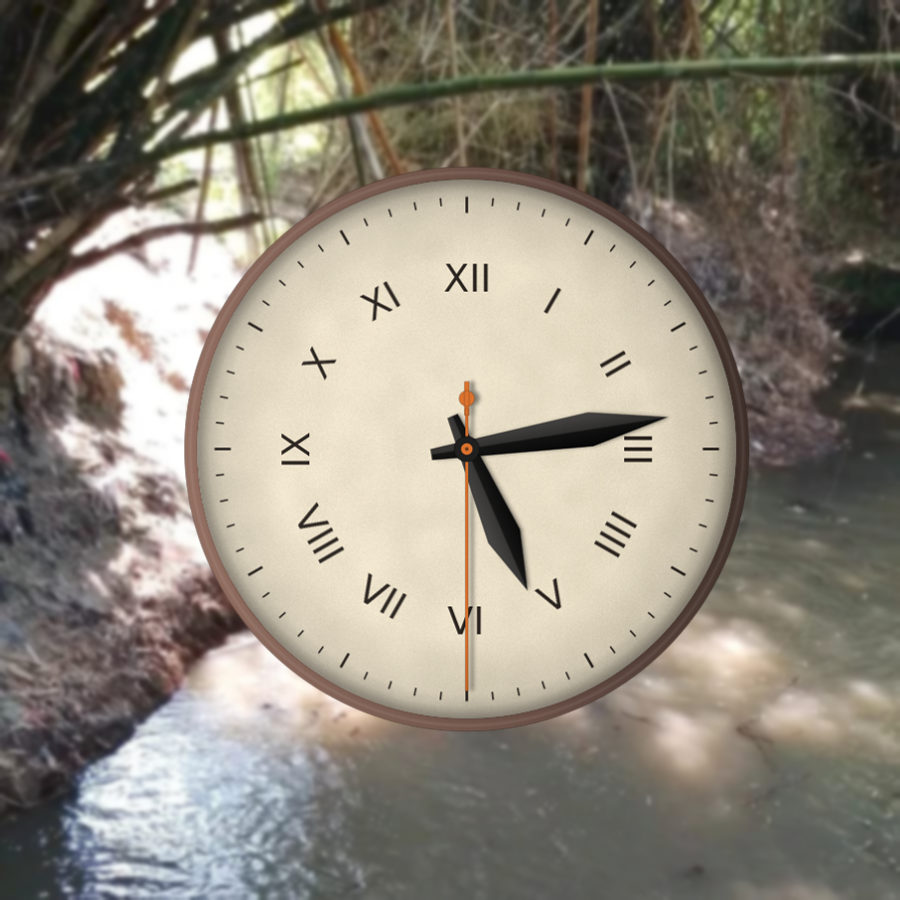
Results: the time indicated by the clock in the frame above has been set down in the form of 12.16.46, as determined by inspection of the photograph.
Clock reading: 5.13.30
